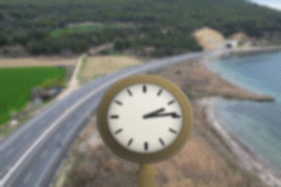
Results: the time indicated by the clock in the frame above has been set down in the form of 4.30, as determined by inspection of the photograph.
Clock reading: 2.14
